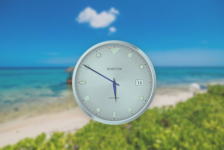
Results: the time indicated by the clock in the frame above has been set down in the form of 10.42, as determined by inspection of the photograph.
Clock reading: 5.50
